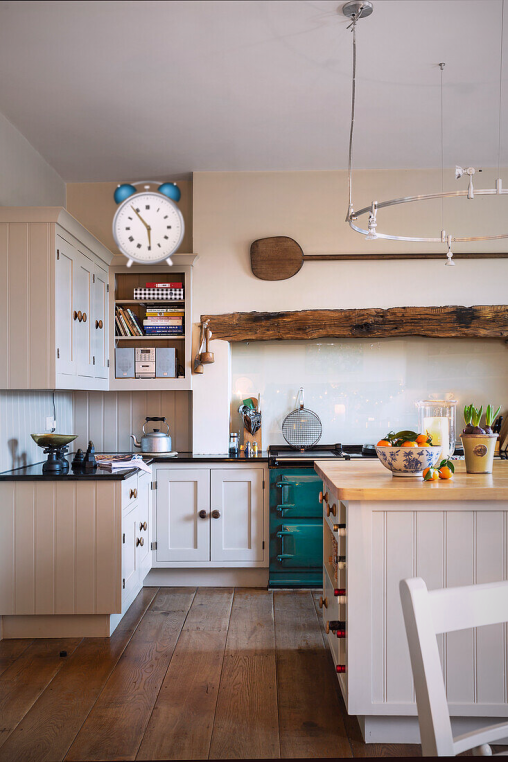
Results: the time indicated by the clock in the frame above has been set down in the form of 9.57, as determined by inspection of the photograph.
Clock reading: 5.54
